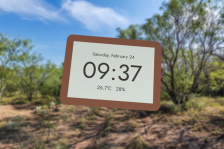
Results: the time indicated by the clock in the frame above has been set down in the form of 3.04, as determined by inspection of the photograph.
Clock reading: 9.37
